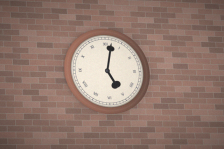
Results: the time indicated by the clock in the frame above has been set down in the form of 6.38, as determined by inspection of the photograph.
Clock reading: 5.02
